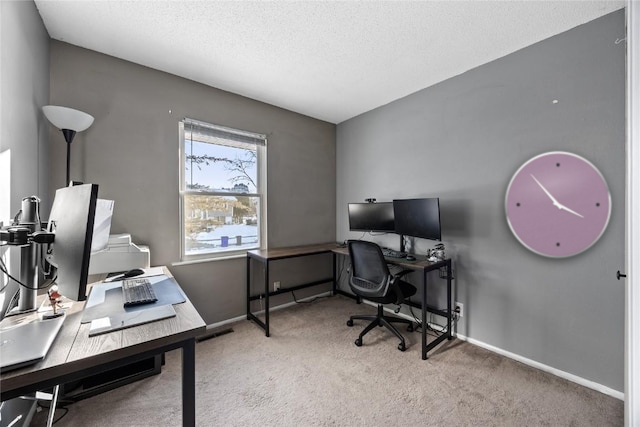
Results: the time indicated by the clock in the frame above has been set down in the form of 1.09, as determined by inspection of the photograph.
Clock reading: 3.53
